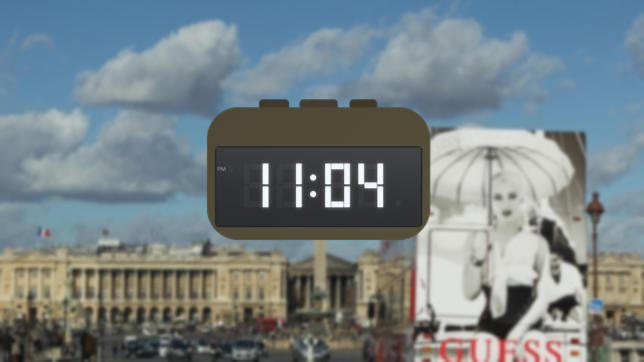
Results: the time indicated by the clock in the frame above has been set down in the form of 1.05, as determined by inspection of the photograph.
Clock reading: 11.04
